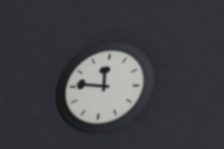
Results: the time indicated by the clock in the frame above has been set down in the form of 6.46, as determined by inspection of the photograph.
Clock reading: 11.46
